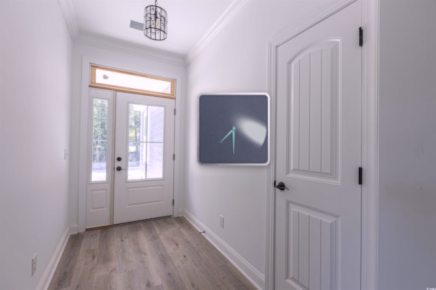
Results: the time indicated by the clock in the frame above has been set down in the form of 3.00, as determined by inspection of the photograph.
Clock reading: 7.30
